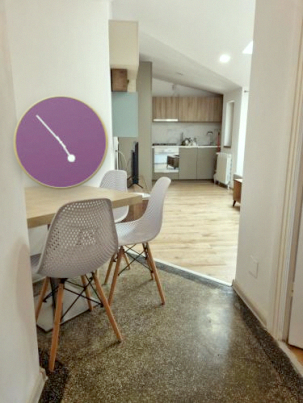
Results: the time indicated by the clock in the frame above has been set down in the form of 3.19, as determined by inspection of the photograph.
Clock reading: 4.53
